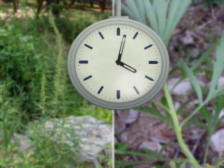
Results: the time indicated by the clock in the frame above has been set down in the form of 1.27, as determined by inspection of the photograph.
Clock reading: 4.02
